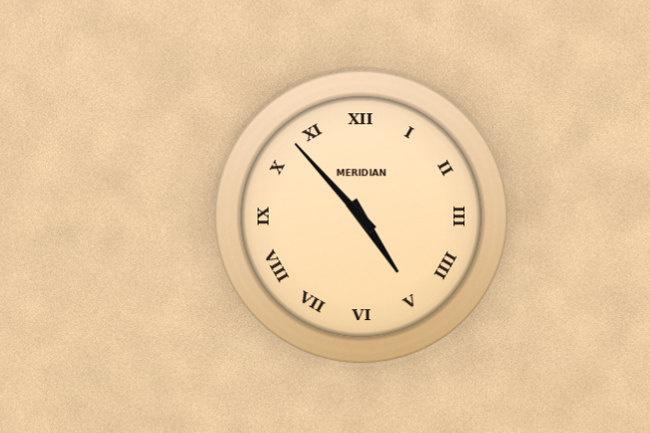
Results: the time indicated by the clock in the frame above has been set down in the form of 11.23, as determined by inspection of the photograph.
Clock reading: 4.53
